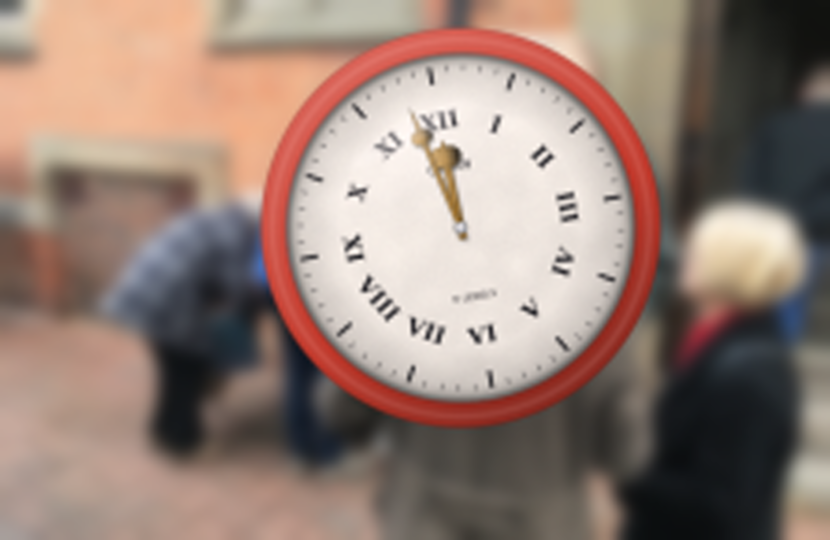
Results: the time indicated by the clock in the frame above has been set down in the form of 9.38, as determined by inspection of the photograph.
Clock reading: 11.58
